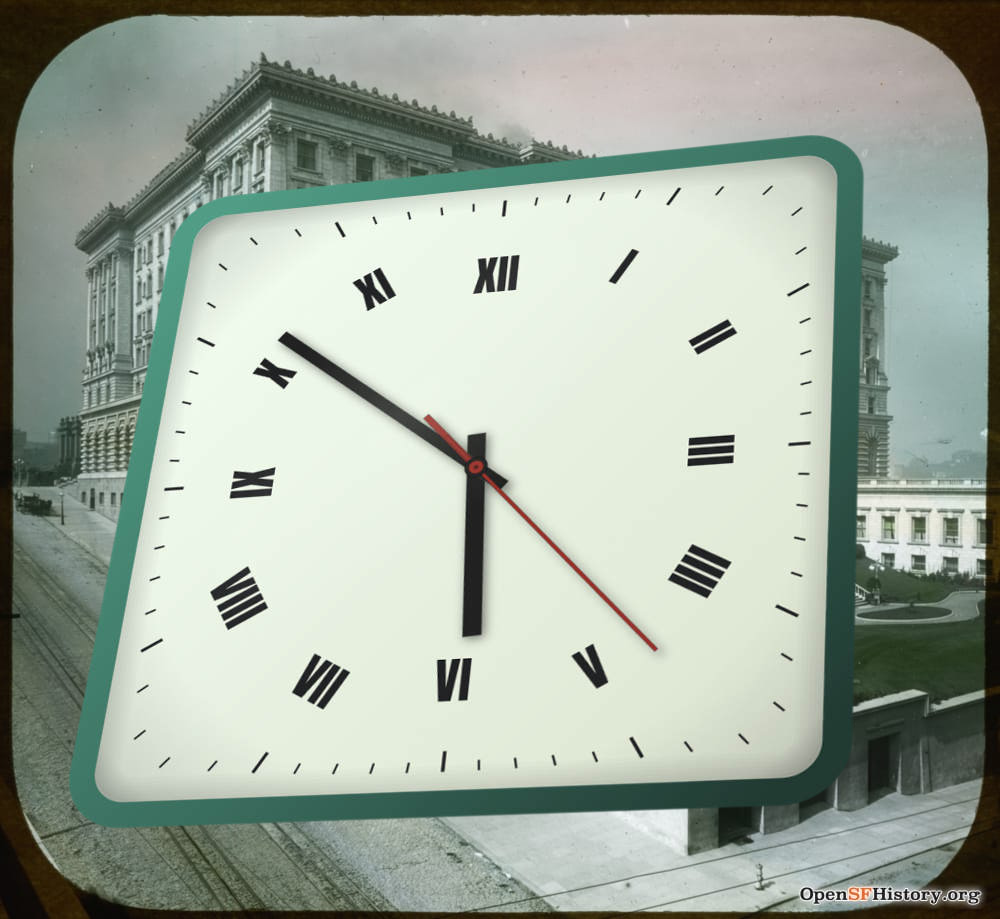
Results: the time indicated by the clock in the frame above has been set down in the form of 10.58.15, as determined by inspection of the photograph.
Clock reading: 5.51.23
